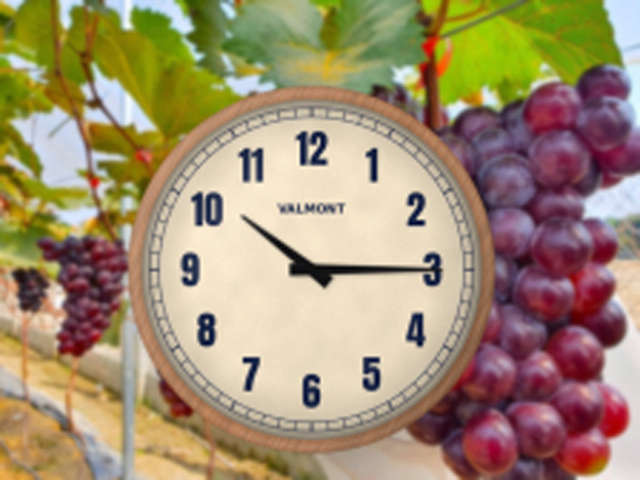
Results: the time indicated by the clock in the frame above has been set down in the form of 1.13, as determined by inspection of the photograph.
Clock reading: 10.15
